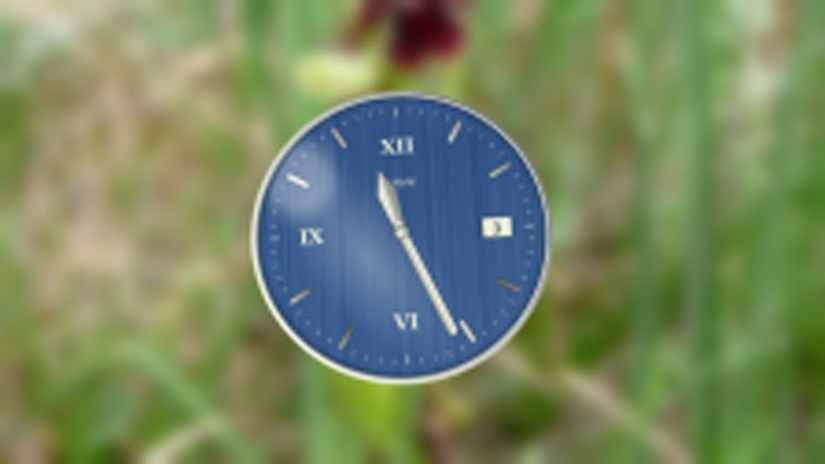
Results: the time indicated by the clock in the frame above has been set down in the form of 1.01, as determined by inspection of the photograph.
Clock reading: 11.26
